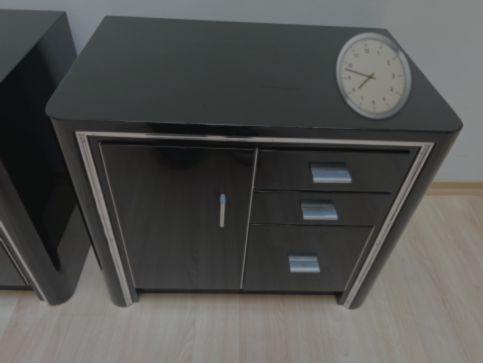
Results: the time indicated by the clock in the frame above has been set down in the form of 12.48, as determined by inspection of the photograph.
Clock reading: 7.48
